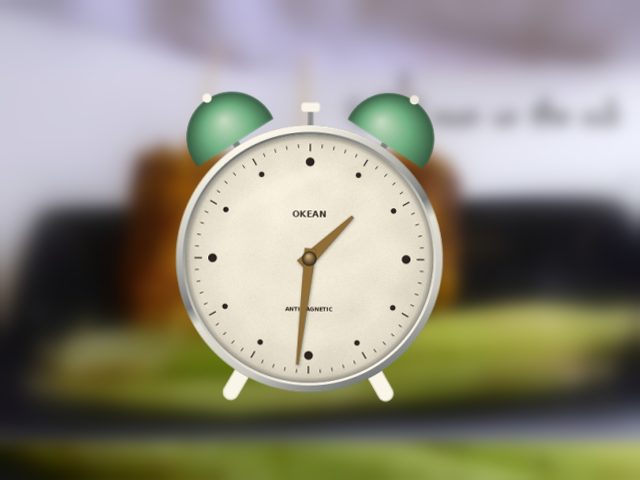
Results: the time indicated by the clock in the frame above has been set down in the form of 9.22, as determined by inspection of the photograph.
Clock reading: 1.31
